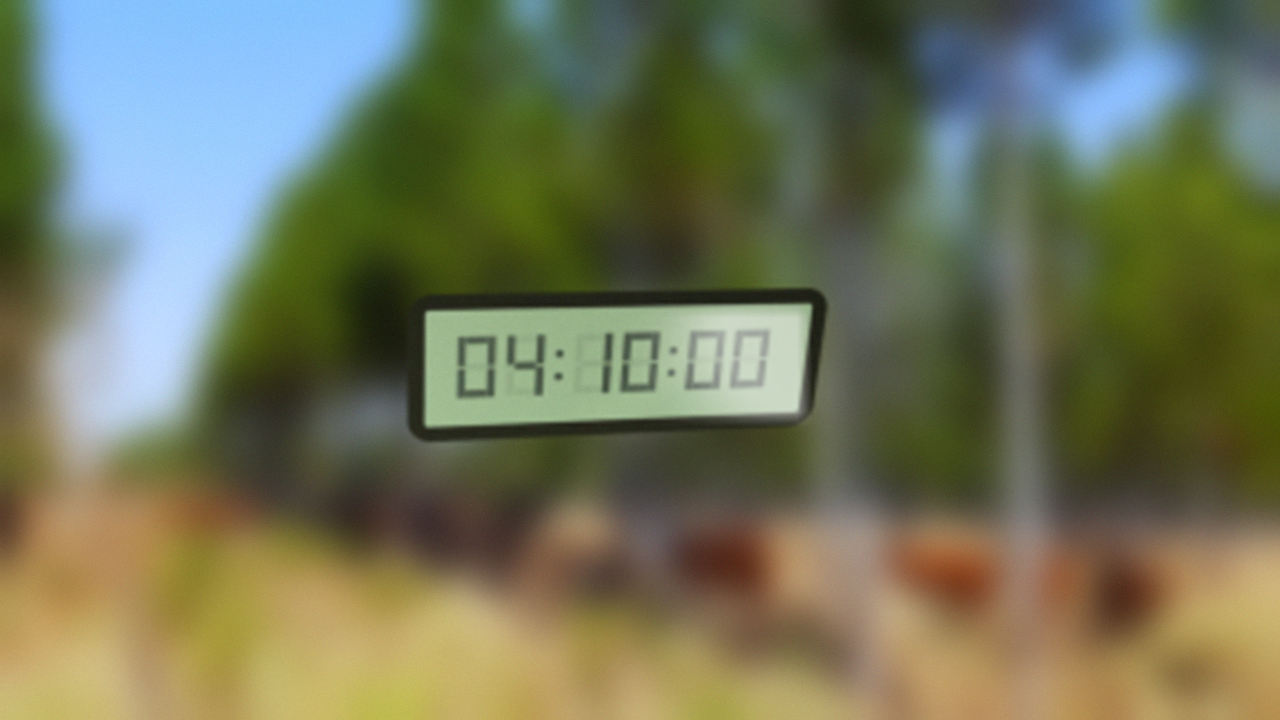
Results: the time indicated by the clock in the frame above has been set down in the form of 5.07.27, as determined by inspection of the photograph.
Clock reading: 4.10.00
